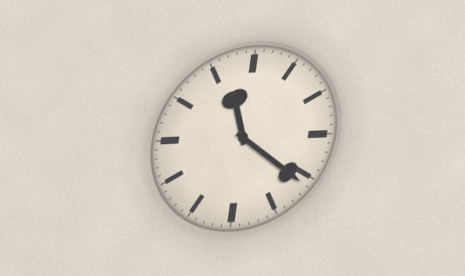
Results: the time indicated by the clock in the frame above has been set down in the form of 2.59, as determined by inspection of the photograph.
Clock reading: 11.21
